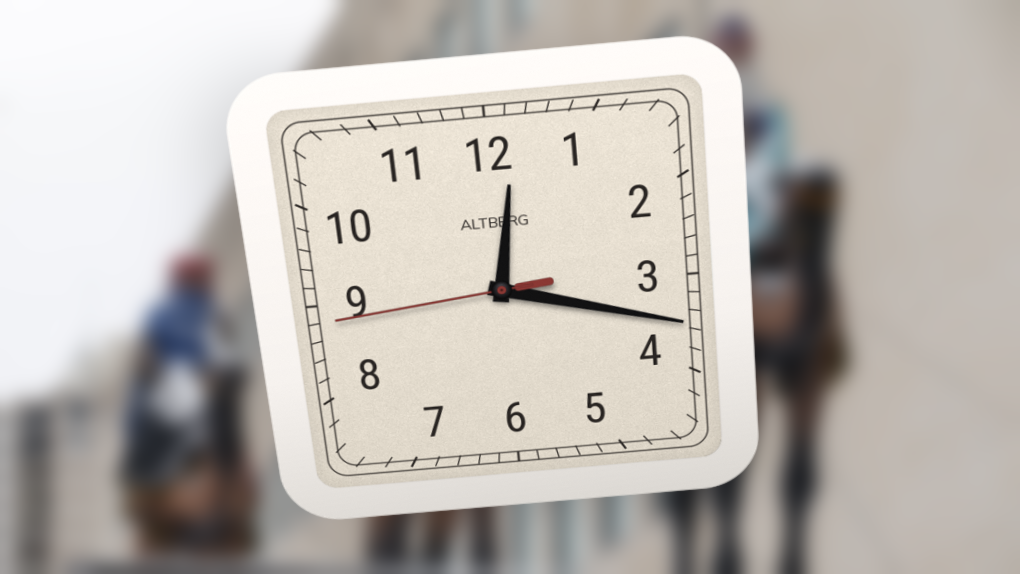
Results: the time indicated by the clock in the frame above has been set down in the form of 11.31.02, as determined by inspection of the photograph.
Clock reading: 12.17.44
